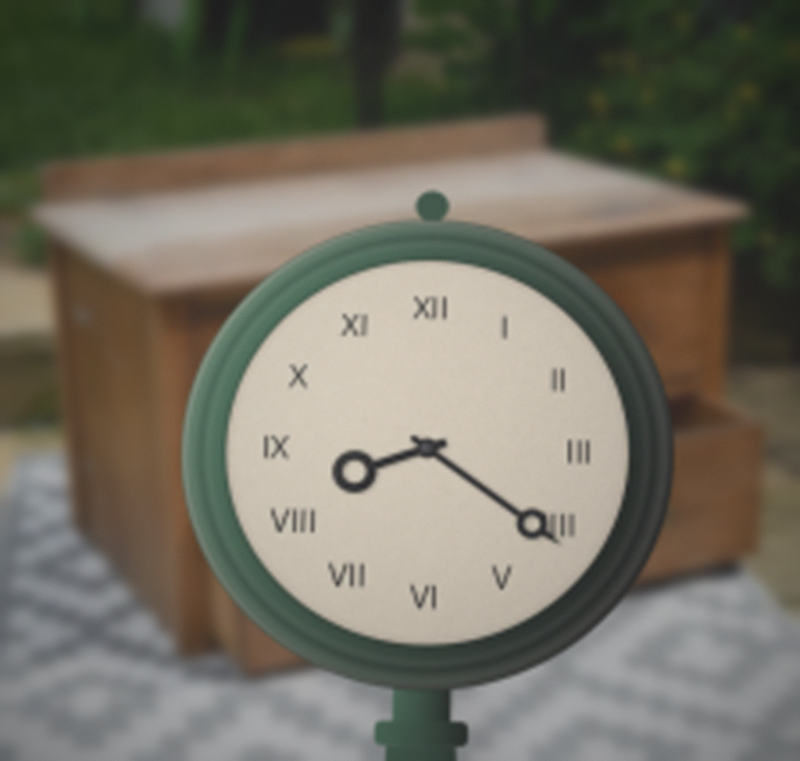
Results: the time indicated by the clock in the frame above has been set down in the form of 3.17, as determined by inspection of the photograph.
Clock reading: 8.21
